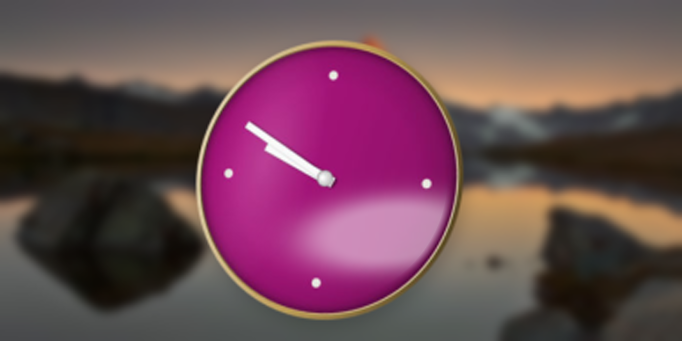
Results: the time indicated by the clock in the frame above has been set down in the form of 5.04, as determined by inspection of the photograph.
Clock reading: 9.50
